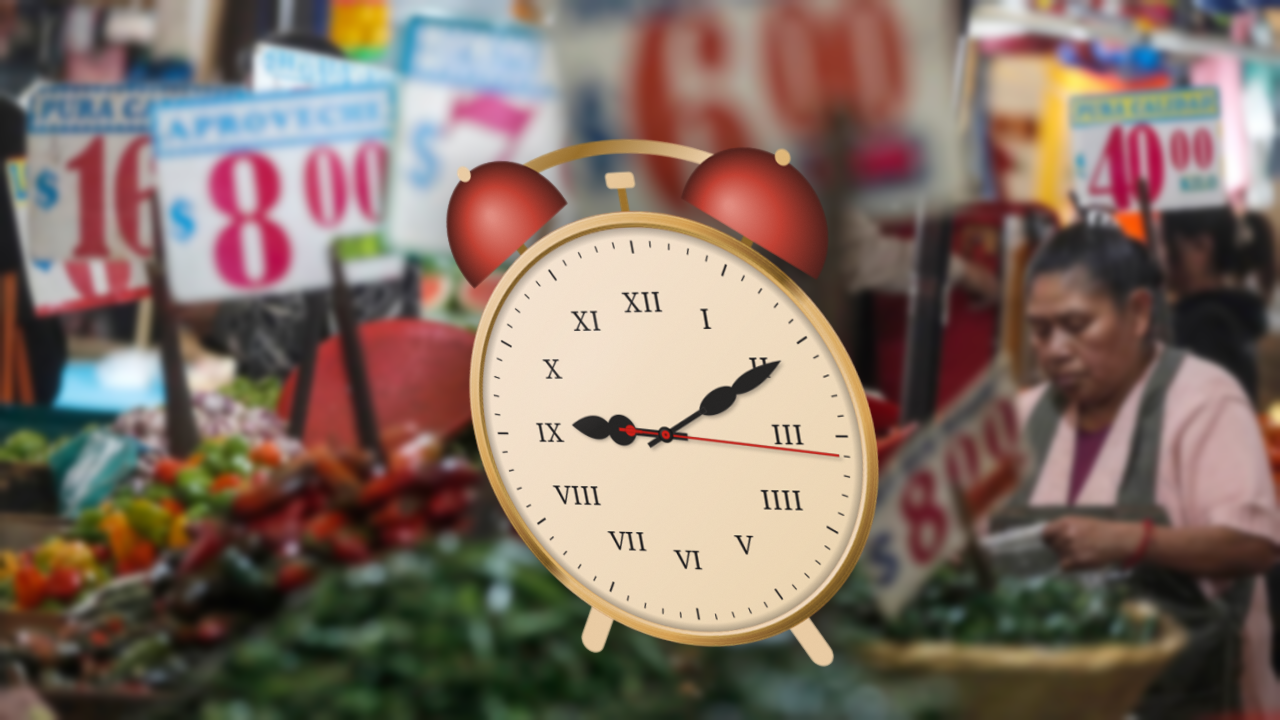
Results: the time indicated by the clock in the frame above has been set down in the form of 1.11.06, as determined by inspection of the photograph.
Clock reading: 9.10.16
